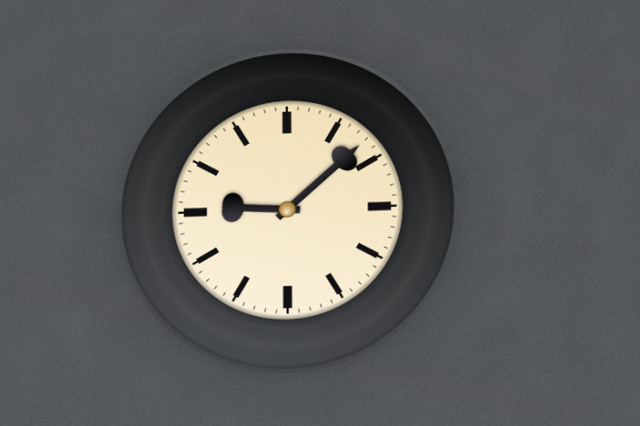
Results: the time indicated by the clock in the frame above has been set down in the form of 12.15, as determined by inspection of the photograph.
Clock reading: 9.08
